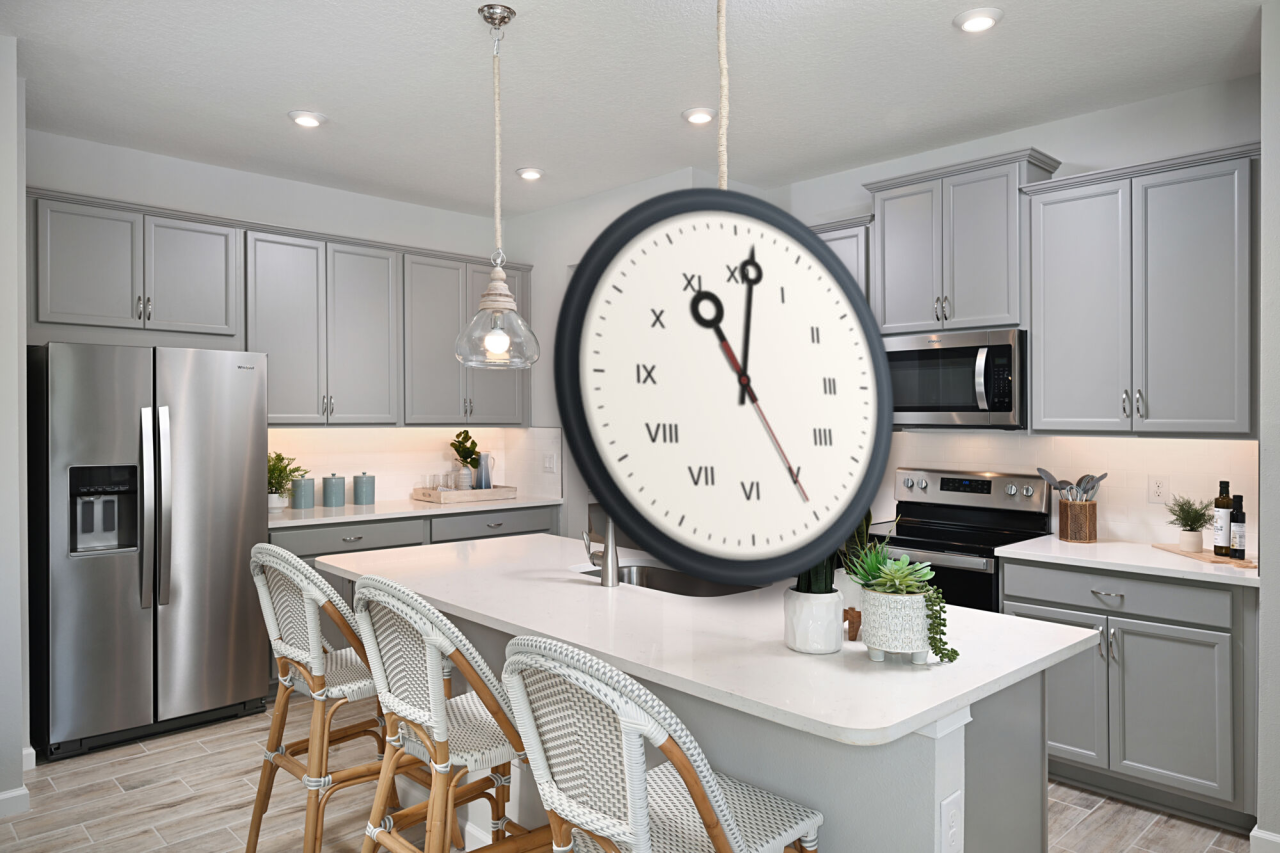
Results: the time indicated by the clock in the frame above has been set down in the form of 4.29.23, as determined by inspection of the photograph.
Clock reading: 11.01.25
